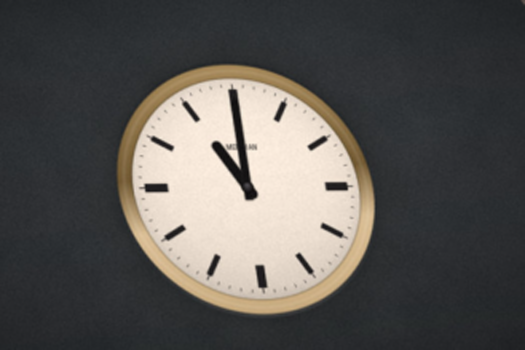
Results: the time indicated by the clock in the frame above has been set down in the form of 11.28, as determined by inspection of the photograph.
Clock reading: 11.00
